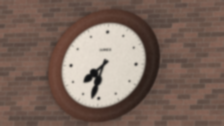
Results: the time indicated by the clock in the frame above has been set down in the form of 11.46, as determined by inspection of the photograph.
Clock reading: 7.32
